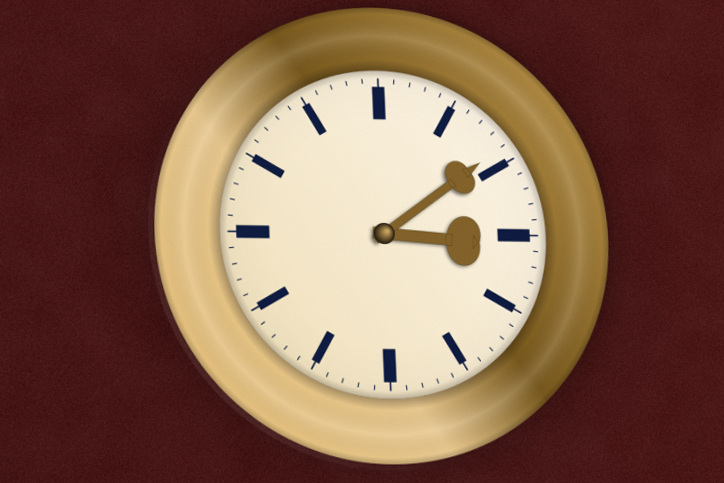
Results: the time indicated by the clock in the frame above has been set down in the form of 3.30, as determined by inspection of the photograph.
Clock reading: 3.09
